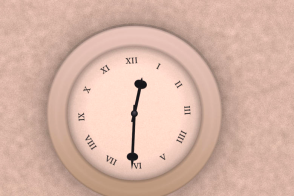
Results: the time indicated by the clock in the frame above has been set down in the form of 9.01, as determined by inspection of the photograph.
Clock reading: 12.31
